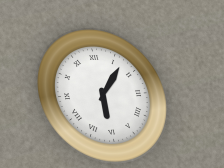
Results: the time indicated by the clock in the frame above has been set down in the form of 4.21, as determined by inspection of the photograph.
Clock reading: 6.07
